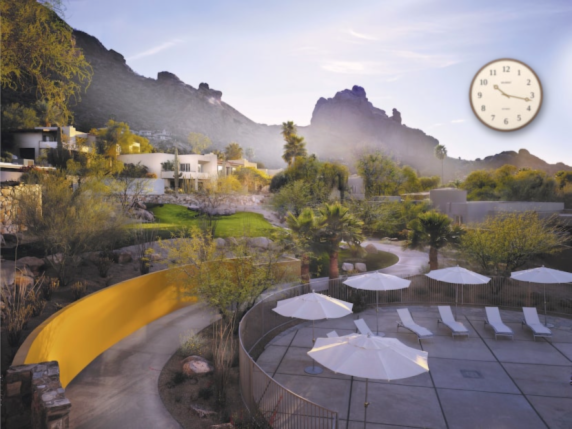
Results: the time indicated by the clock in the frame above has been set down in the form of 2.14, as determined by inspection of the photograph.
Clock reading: 10.17
